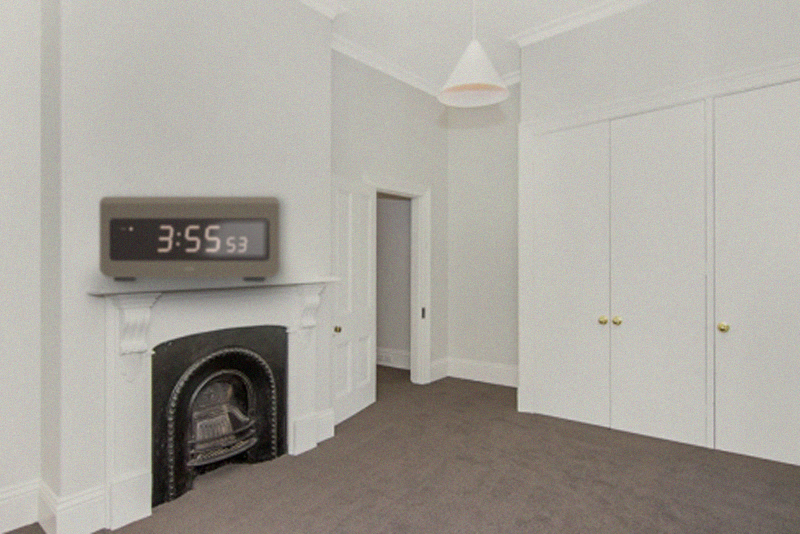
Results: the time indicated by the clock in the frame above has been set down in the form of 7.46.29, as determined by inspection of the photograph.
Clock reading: 3.55.53
